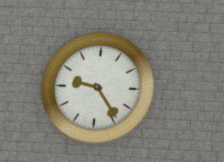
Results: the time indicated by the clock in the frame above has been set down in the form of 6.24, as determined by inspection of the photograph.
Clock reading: 9.24
